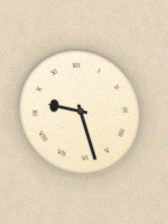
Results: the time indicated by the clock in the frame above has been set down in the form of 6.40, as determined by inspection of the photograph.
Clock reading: 9.28
